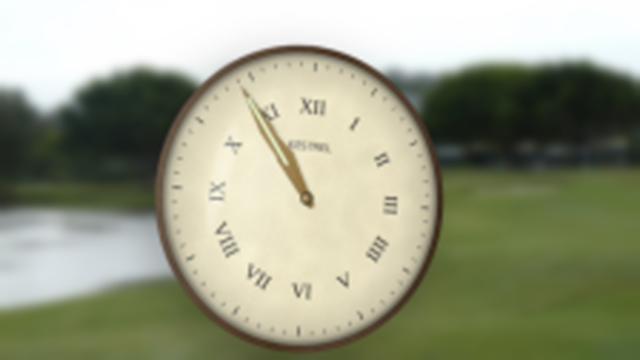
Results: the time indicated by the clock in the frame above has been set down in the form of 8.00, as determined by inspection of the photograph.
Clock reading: 10.54
